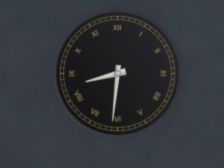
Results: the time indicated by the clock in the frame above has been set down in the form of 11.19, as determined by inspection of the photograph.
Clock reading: 8.31
